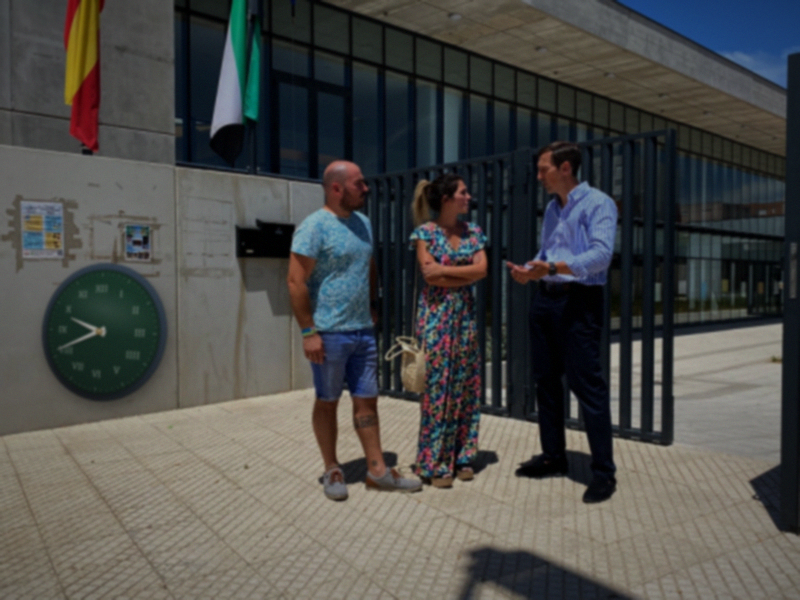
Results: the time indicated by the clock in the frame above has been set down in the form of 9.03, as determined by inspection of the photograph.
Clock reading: 9.41
